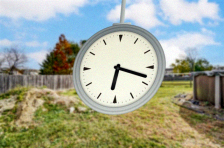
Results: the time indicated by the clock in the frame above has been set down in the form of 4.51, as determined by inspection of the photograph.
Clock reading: 6.18
